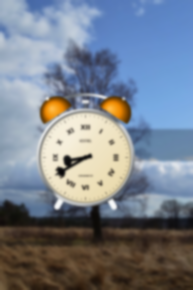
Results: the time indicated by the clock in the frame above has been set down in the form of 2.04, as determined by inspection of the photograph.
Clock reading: 8.40
